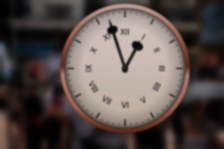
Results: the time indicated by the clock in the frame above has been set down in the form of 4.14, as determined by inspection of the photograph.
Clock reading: 12.57
